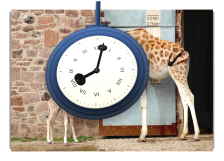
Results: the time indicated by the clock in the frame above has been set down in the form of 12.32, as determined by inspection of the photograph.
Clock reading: 8.02
